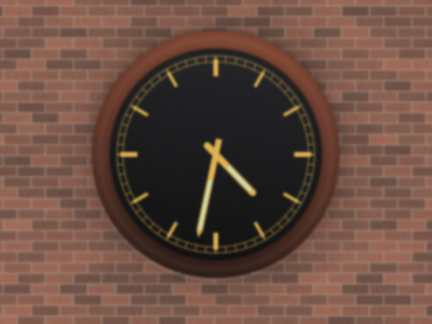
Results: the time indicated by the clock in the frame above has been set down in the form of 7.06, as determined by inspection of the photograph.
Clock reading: 4.32
